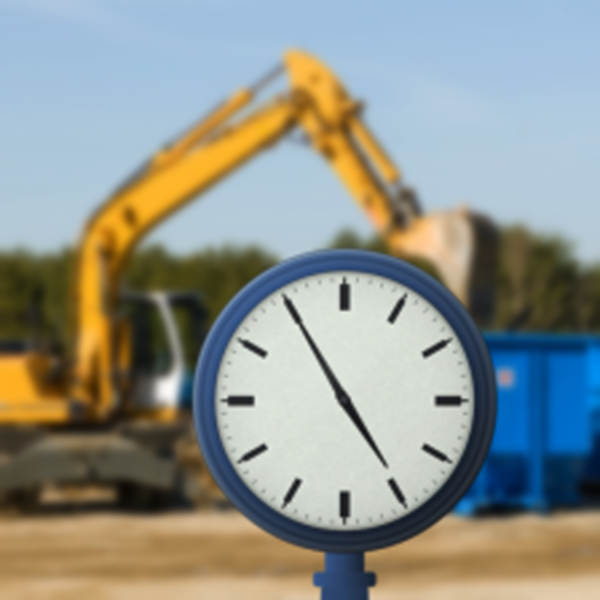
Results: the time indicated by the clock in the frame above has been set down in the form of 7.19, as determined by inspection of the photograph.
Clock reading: 4.55
